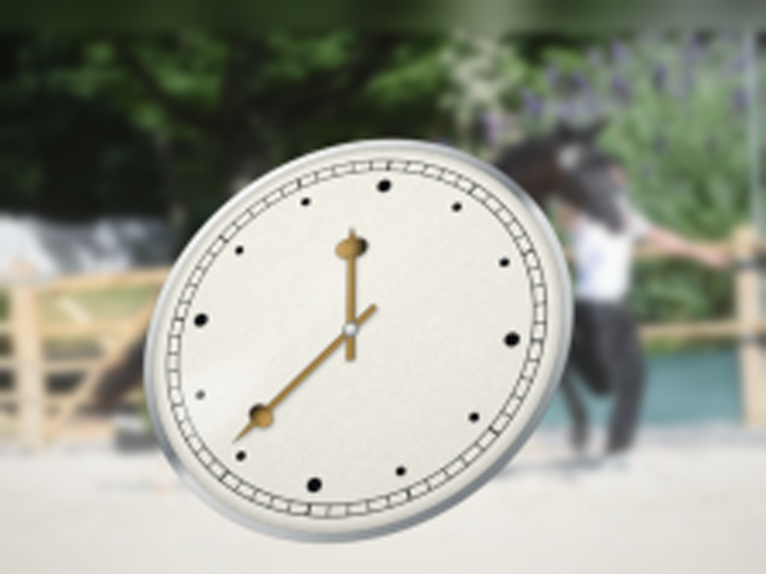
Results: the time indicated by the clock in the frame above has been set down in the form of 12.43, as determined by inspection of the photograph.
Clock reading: 11.36
